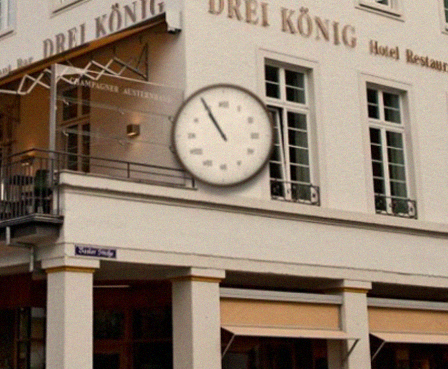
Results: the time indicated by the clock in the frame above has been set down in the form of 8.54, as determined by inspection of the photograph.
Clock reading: 10.55
